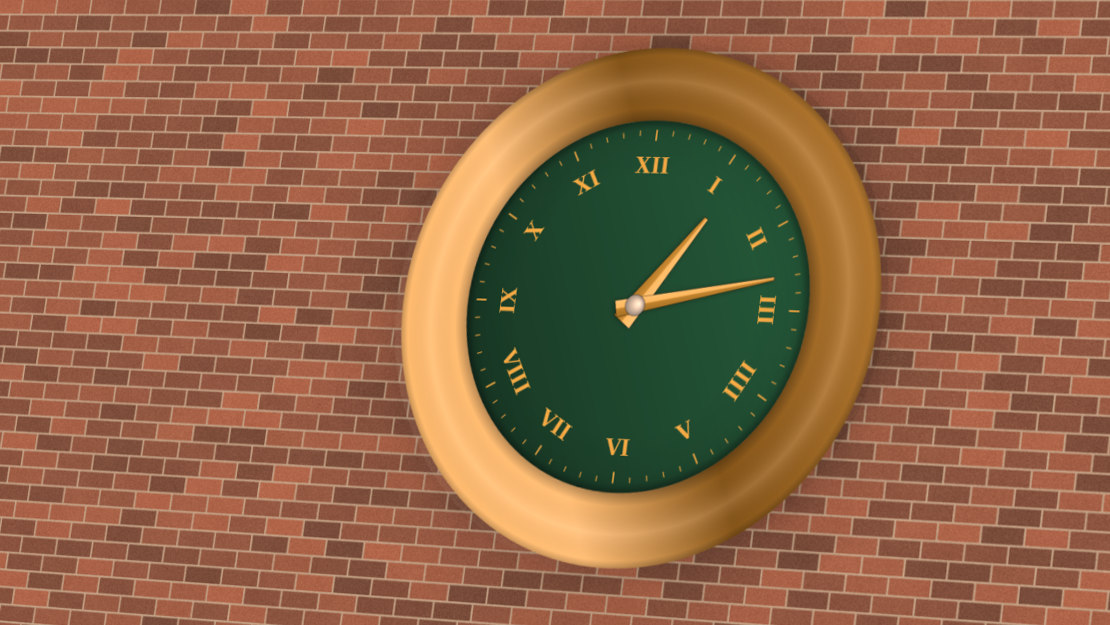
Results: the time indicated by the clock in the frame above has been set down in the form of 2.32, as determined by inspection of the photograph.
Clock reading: 1.13
